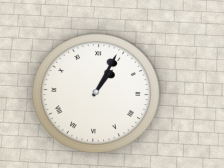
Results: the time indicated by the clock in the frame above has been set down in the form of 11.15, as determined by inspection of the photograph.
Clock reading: 1.04
